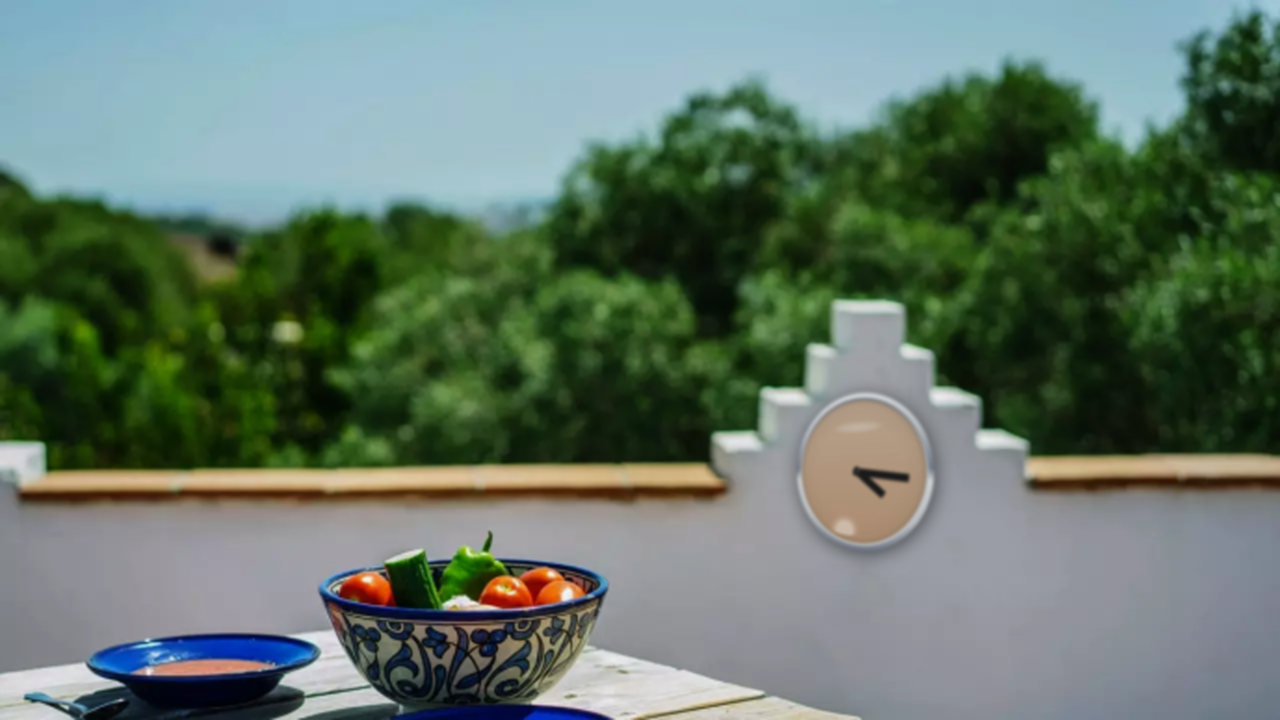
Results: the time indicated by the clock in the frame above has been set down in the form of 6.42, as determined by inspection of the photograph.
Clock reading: 4.16
